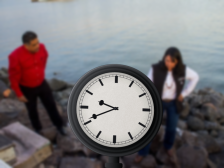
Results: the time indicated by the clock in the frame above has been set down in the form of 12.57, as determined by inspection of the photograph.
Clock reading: 9.41
